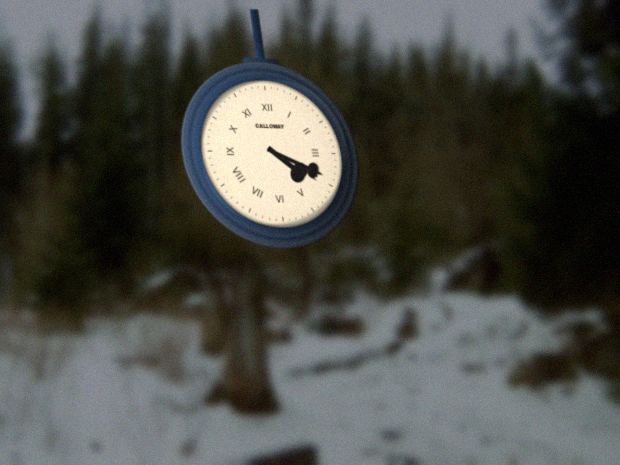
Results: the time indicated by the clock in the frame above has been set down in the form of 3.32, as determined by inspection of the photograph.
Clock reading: 4.19
